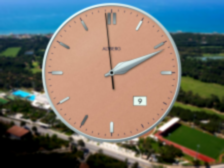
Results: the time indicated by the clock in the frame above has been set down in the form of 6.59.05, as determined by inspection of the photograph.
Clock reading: 2.10.59
